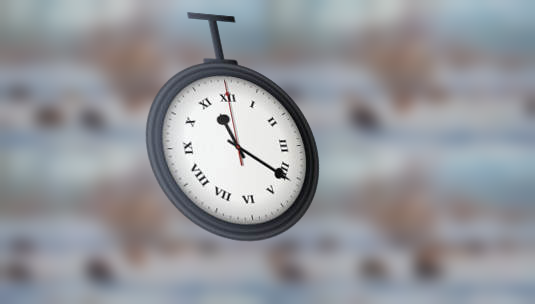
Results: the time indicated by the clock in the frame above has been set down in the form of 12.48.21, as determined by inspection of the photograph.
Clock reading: 11.21.00
